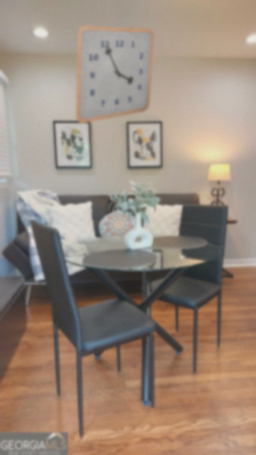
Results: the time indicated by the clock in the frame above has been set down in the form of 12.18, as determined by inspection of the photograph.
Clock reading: 3.55
